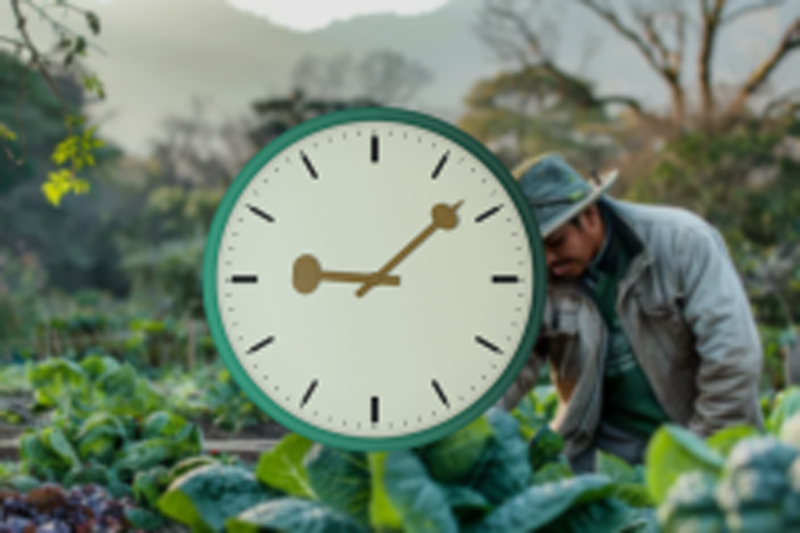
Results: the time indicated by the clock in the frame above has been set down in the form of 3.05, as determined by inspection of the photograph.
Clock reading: 9.08
